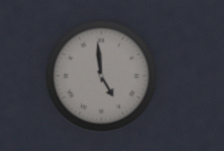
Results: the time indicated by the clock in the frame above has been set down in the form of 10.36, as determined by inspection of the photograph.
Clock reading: 4.59
